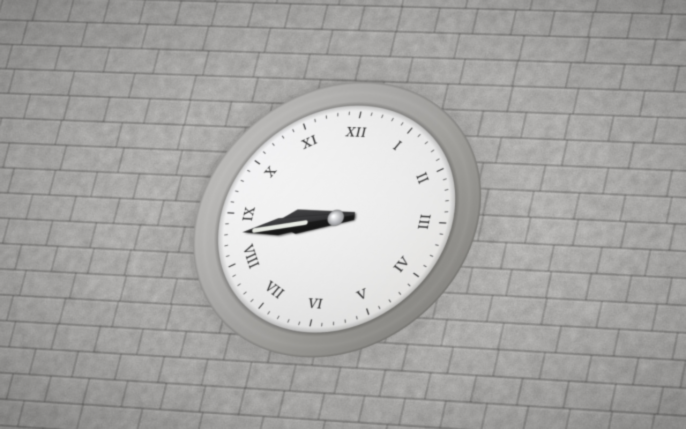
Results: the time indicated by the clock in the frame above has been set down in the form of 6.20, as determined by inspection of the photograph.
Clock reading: 8.43
